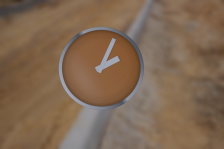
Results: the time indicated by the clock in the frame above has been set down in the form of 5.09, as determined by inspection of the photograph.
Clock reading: 2.04
